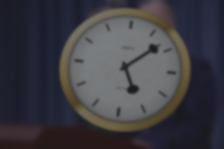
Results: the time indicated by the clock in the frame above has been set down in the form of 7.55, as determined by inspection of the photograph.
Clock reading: 5.08
